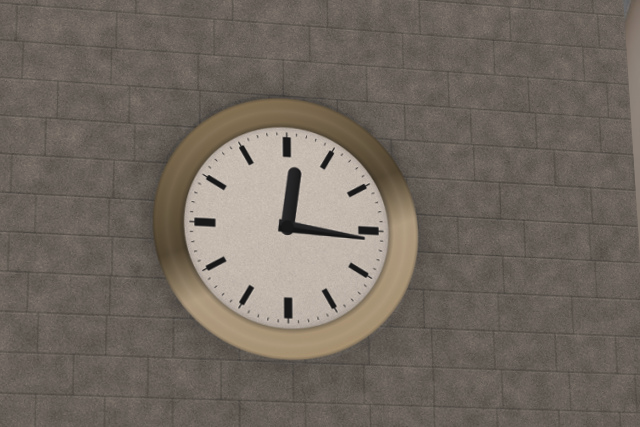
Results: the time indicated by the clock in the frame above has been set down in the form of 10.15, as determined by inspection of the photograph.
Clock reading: 12.16
